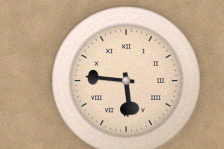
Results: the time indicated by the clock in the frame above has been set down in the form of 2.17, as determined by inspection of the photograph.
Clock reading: 5.46
